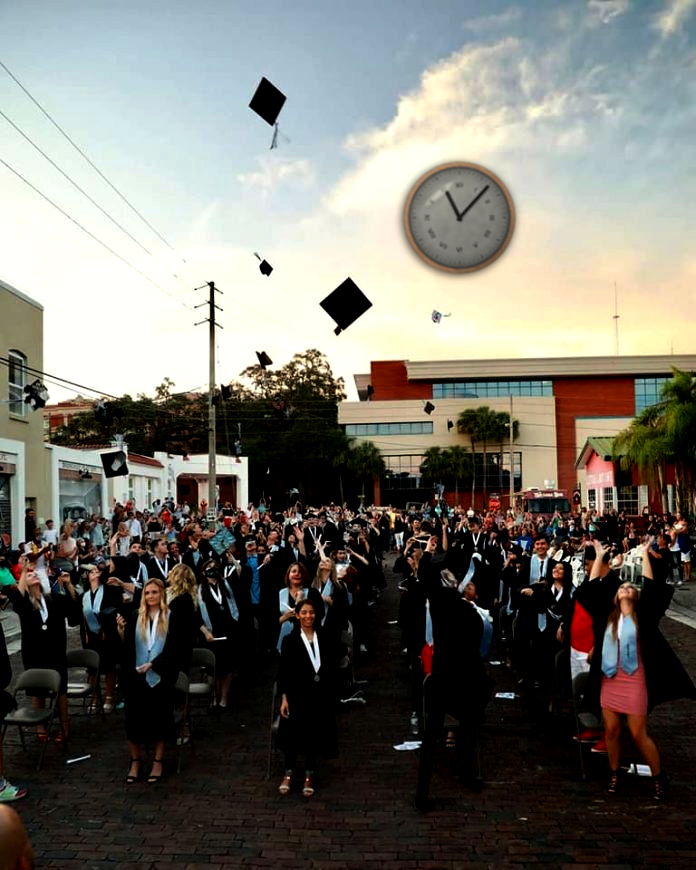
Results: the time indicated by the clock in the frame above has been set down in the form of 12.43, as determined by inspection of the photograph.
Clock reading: 11.07
